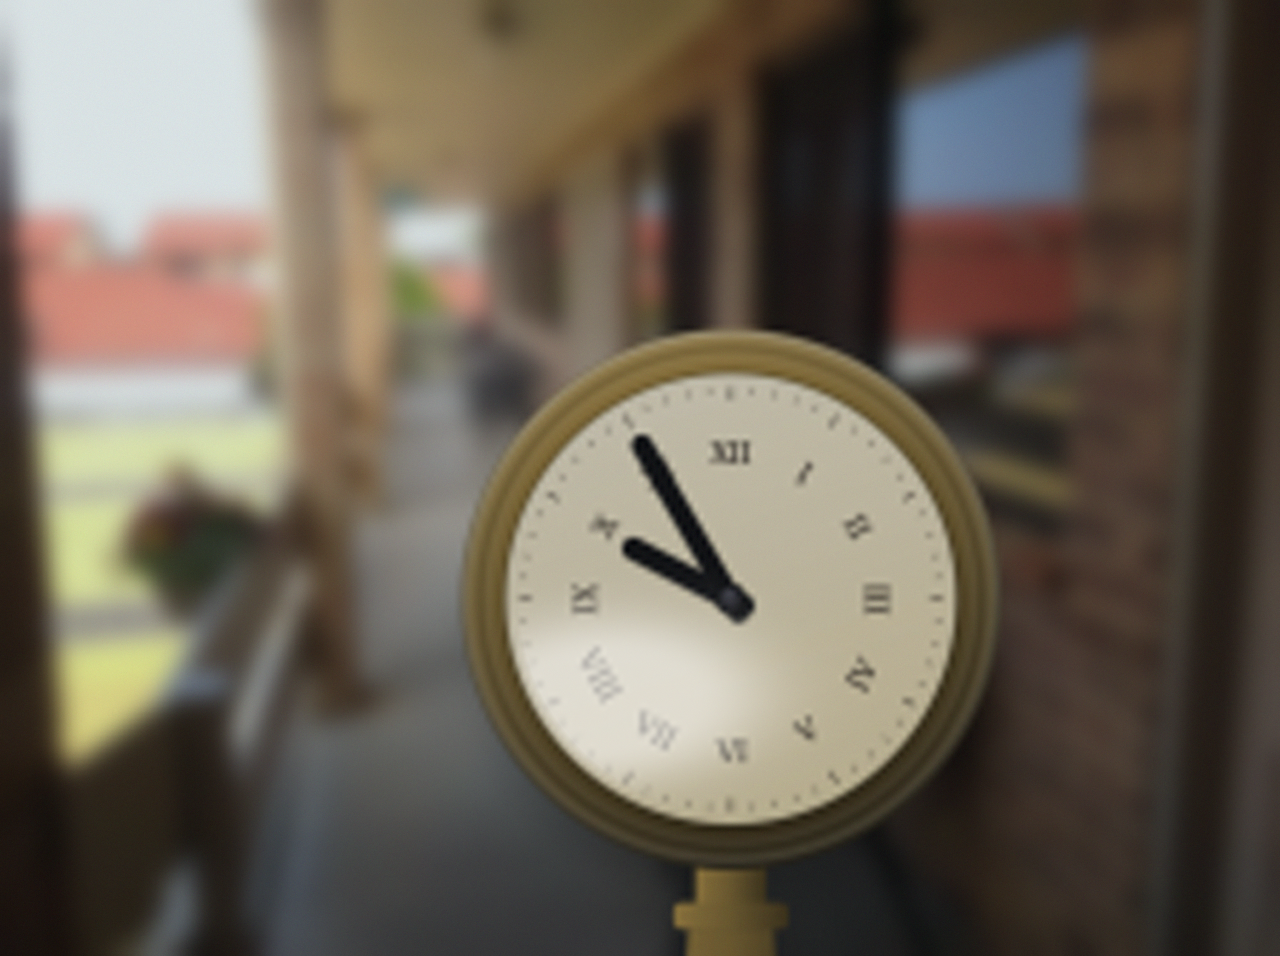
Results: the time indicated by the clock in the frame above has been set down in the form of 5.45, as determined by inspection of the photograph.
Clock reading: 9.55
